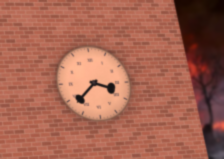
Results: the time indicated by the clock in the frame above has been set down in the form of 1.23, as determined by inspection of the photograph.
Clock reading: 3.38
